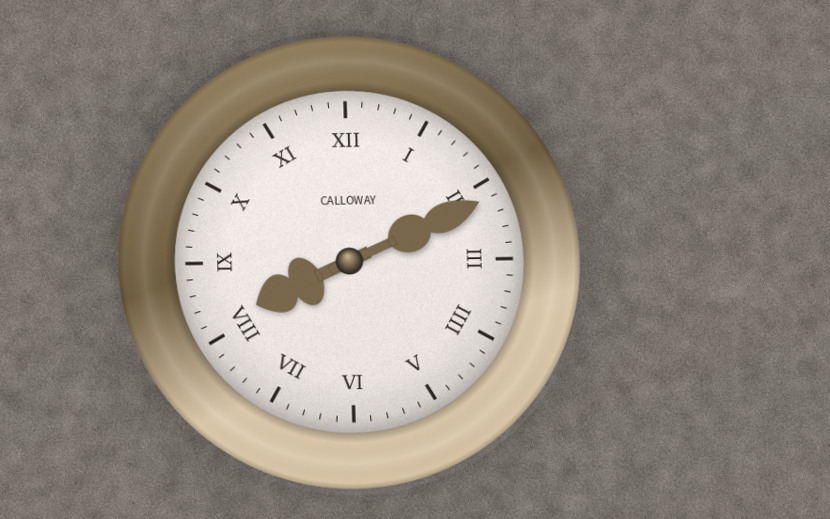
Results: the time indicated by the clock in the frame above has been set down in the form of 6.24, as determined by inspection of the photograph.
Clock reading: 8.11
